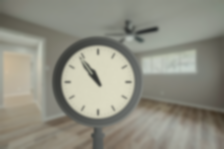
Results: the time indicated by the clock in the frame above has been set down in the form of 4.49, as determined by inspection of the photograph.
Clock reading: 10.54
